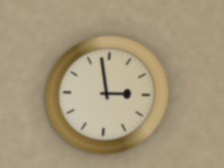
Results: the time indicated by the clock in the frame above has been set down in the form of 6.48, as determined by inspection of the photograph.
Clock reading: 2.58
